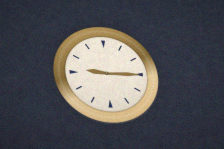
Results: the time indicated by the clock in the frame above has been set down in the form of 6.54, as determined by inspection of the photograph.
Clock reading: 9.15
